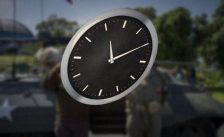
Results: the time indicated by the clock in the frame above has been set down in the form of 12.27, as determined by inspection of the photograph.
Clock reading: 11.10
